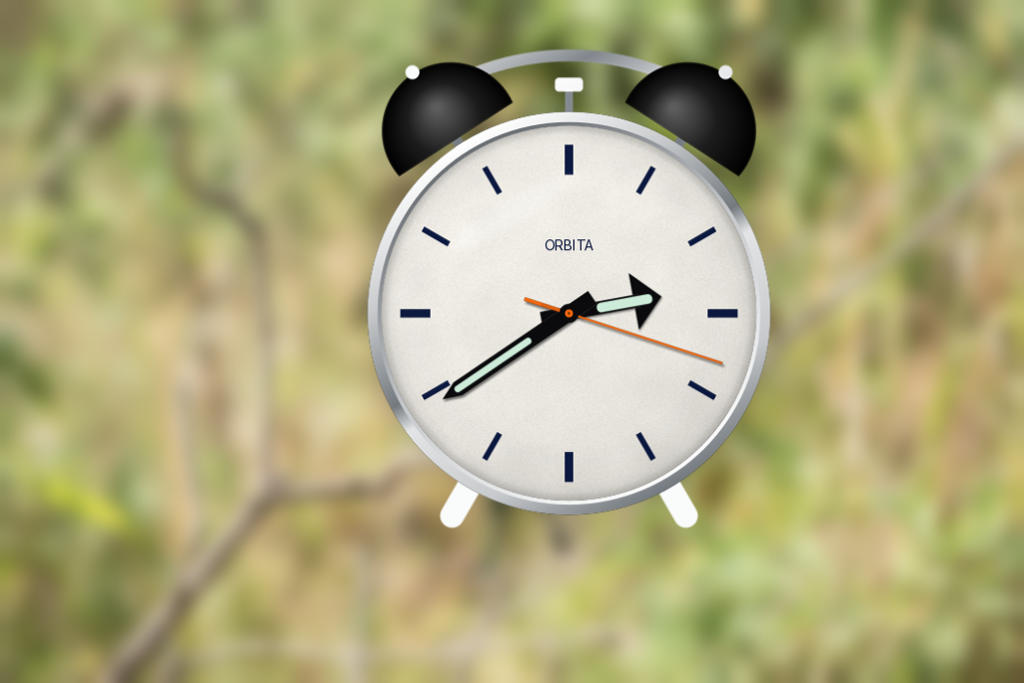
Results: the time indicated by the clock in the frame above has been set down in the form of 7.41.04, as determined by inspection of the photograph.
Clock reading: 2.39.18
